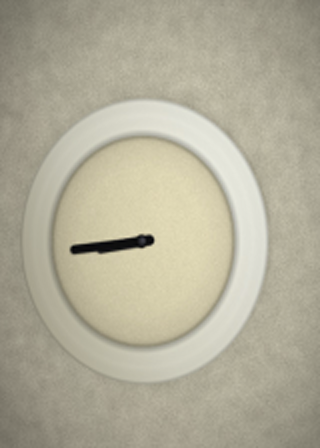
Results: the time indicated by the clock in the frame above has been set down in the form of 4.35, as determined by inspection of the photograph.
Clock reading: 8.44
